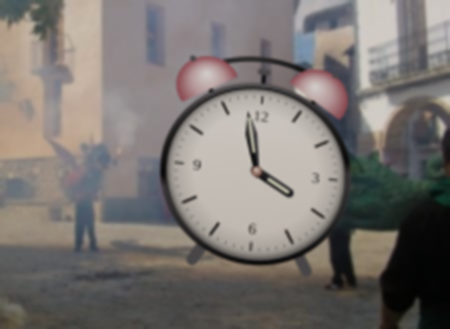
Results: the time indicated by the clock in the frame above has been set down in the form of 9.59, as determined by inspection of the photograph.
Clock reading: 3.58
